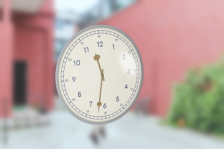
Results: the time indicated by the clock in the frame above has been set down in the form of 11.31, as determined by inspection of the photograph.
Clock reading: 11.32
